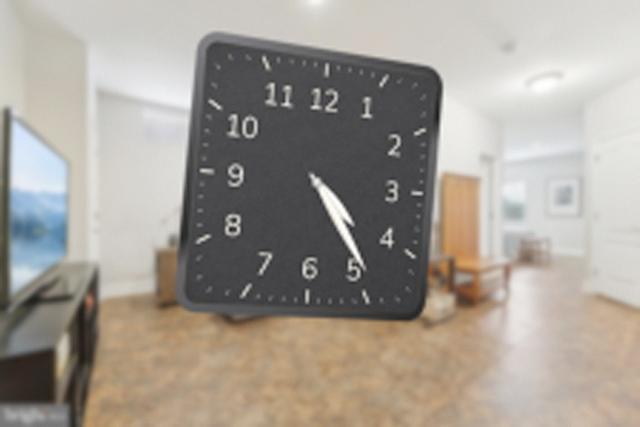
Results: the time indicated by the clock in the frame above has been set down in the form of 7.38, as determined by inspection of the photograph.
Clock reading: 4.24
